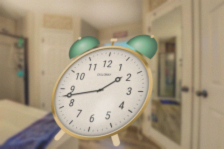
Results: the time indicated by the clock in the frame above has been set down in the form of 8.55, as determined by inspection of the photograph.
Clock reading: 1.43
